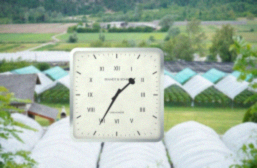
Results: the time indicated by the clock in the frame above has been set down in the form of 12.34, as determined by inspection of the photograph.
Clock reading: 1.35
